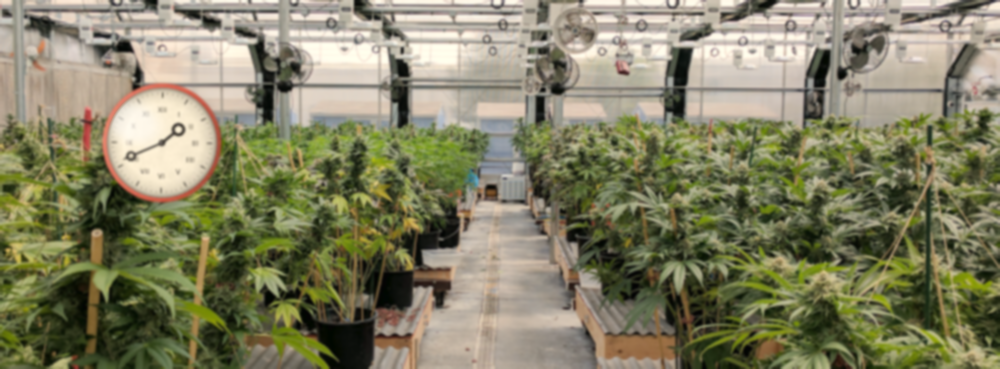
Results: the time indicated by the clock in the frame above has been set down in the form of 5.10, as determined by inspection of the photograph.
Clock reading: 1.41
